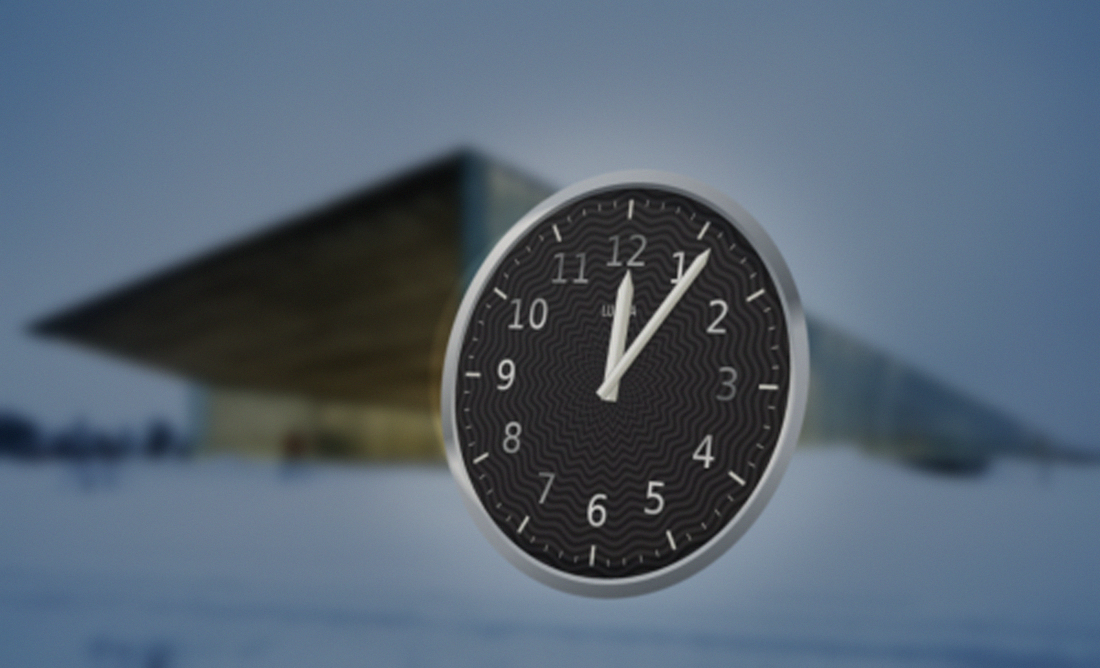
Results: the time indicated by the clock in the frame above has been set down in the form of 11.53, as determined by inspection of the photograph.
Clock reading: 12.06
